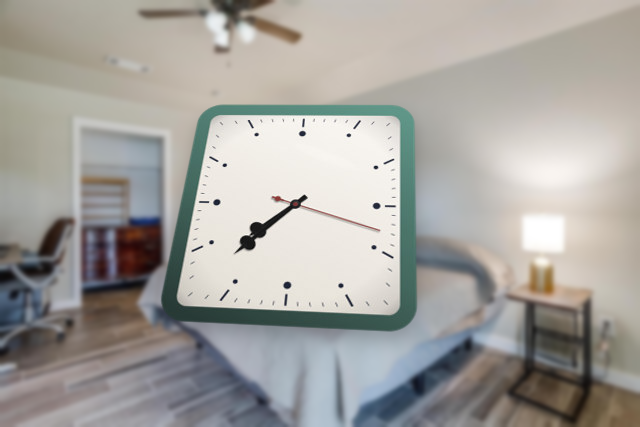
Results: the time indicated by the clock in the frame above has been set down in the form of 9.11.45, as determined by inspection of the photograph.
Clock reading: 7.37.18
